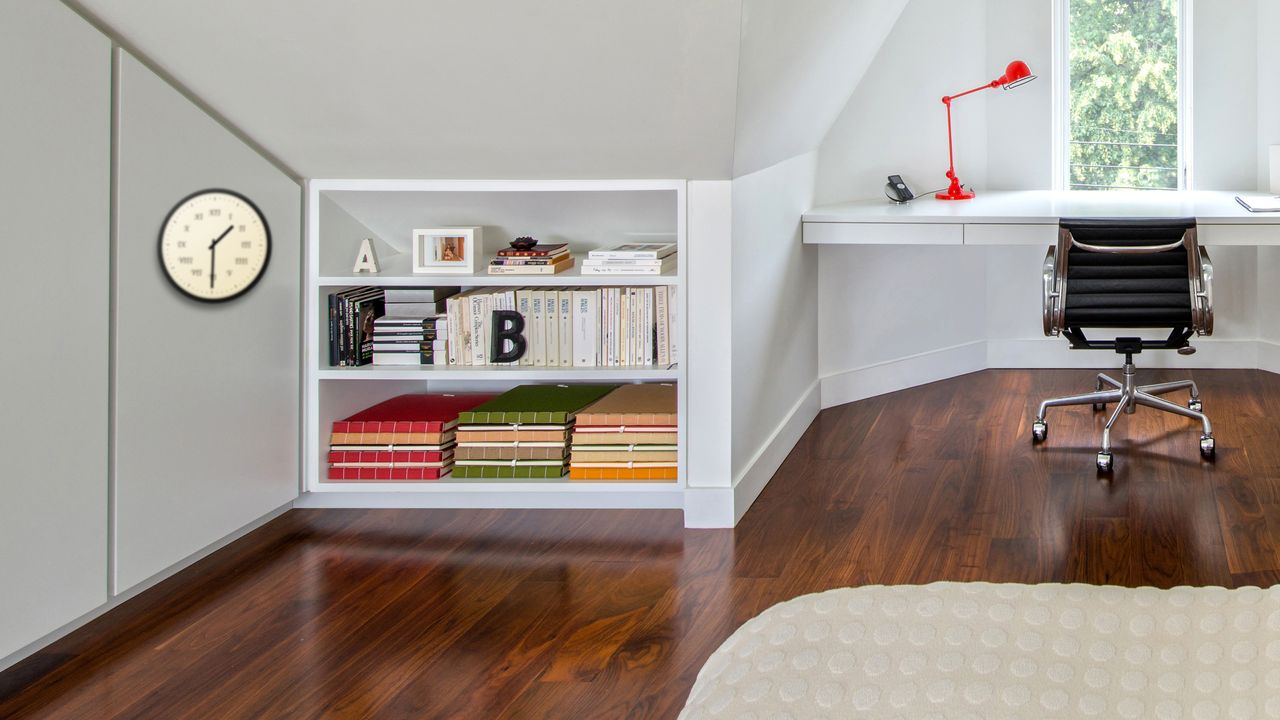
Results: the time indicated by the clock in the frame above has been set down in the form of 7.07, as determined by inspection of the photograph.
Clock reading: 1.30
